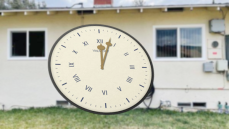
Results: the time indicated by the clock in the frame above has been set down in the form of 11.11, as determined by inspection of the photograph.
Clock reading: 12.03
